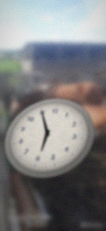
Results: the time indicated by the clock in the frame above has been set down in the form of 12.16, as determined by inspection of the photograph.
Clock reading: 5.55
